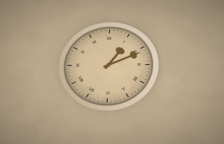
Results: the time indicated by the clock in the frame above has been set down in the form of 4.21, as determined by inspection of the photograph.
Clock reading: 1.11
